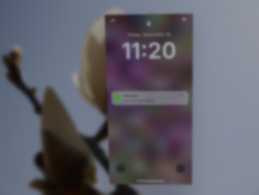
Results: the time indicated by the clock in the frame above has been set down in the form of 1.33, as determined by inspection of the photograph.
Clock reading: 11.20
